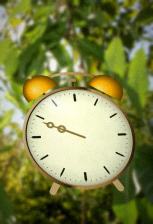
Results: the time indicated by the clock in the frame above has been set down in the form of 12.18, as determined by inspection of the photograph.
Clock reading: 9.49
